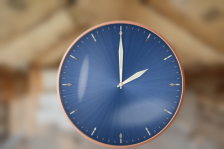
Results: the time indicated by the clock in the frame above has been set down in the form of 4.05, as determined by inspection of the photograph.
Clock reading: 2.00
